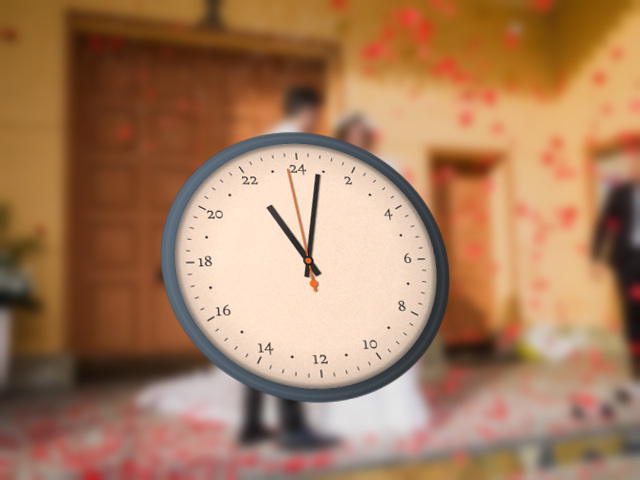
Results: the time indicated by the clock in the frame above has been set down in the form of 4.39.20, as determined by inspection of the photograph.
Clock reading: 22.01.59
